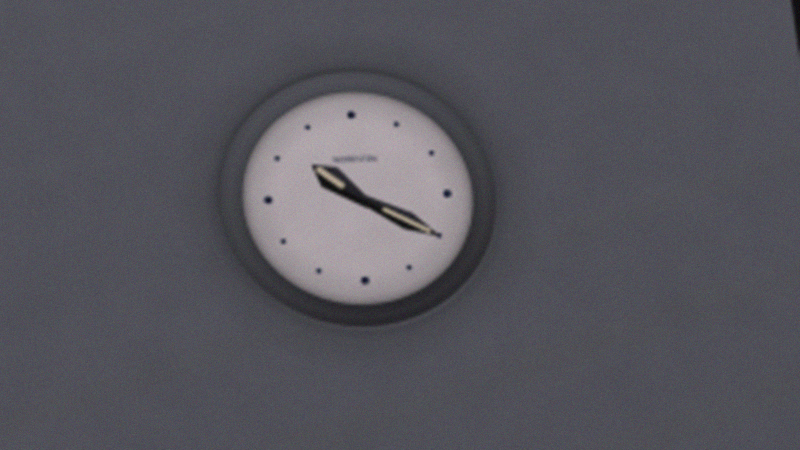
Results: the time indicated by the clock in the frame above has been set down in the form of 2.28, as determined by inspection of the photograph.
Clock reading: 10.20
